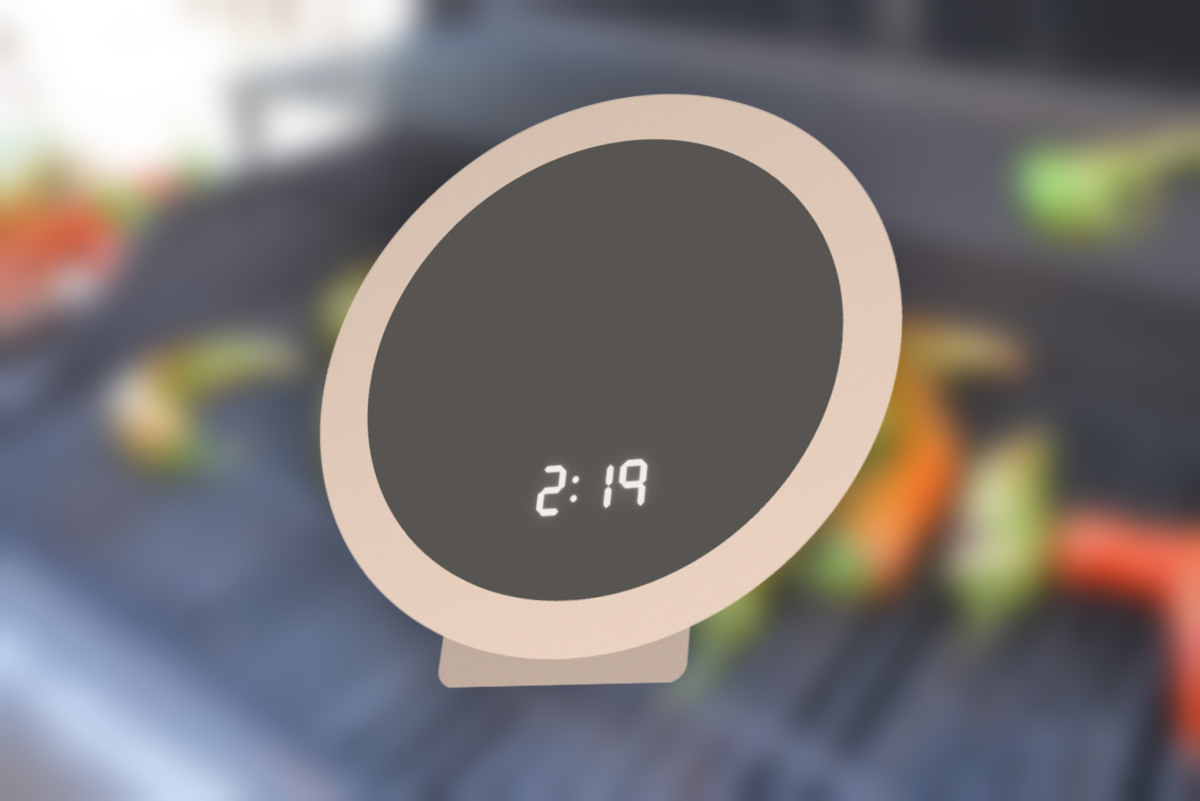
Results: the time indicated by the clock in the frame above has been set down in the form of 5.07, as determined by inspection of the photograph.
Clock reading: 2.19
